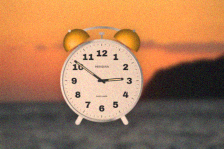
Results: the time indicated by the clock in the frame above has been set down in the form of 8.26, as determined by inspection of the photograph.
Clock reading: 2.51
